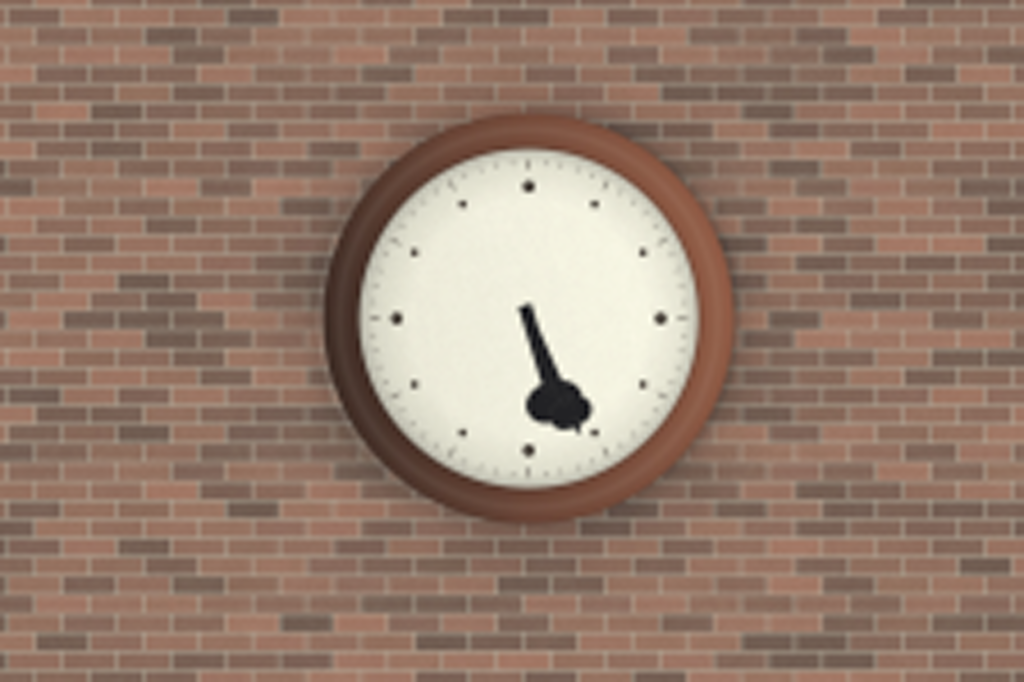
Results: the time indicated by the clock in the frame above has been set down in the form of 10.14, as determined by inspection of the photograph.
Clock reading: 5.26
